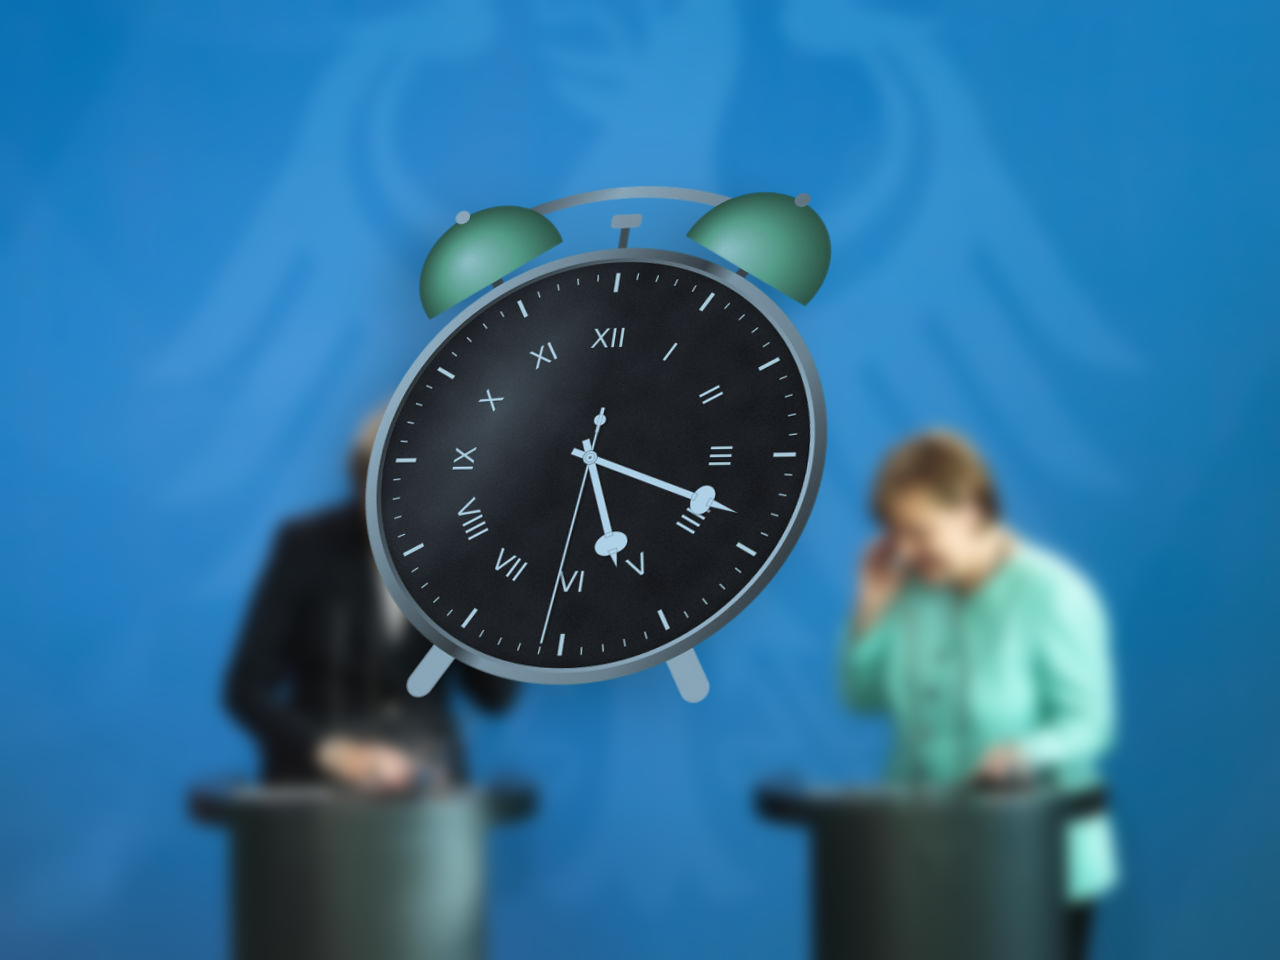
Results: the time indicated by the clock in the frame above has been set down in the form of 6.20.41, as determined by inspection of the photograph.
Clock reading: 5.18.31
